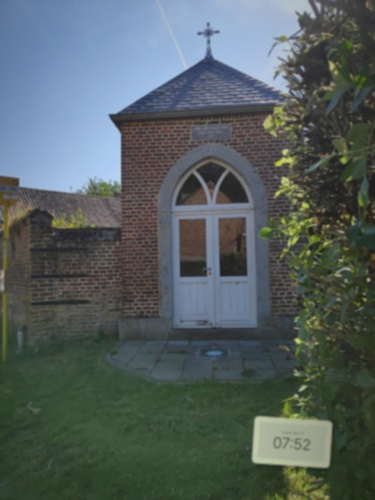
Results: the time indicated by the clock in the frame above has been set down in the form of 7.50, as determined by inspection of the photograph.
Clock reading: 7.52
